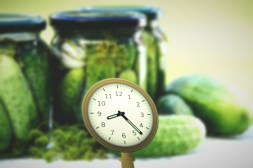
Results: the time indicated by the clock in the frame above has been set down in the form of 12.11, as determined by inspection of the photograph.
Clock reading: 8.23
